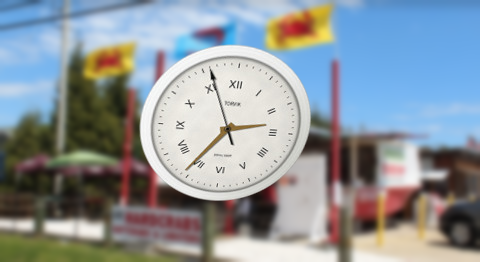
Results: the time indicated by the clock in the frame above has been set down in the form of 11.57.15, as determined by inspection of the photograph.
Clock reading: 2.35.56
